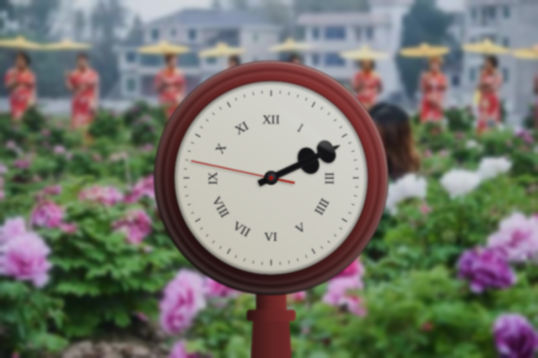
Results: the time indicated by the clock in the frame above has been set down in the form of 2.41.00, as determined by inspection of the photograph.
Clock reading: 2.10.47
